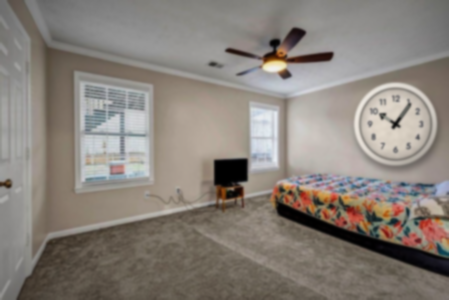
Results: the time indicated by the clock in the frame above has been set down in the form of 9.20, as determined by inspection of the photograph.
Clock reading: 10.06
